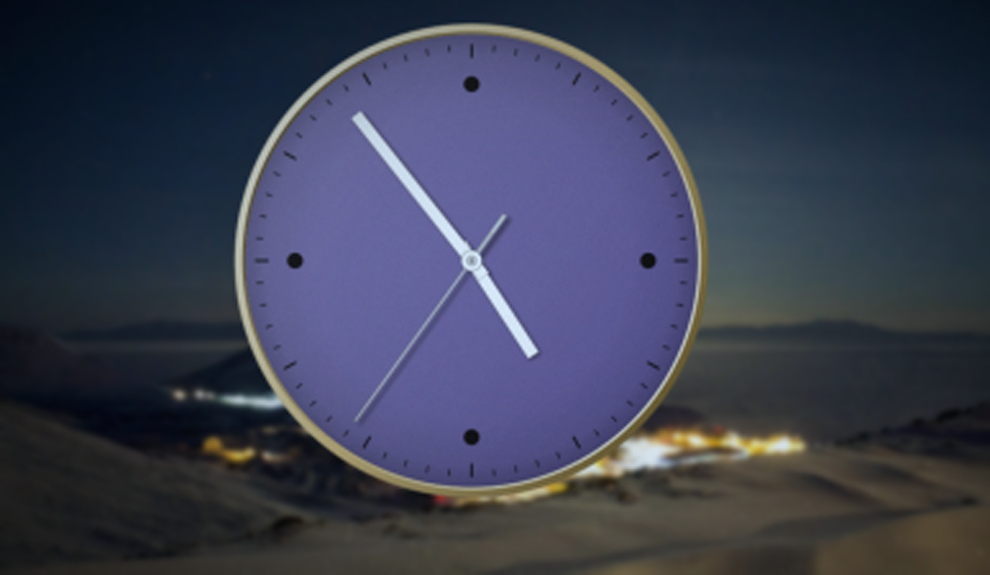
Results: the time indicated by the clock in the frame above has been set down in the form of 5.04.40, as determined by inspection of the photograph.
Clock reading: 4.53.36
